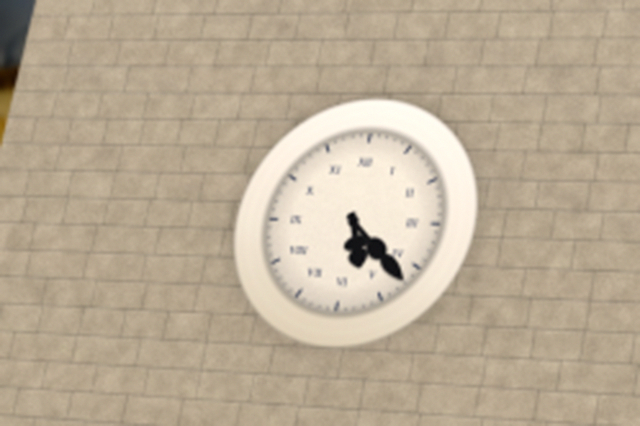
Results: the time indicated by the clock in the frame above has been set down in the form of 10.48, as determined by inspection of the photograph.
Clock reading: 5.22
